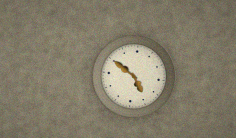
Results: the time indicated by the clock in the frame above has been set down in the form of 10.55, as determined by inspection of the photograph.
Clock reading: 4.50
